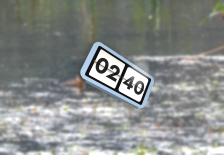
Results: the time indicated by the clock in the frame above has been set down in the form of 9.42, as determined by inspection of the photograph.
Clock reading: 2.40
